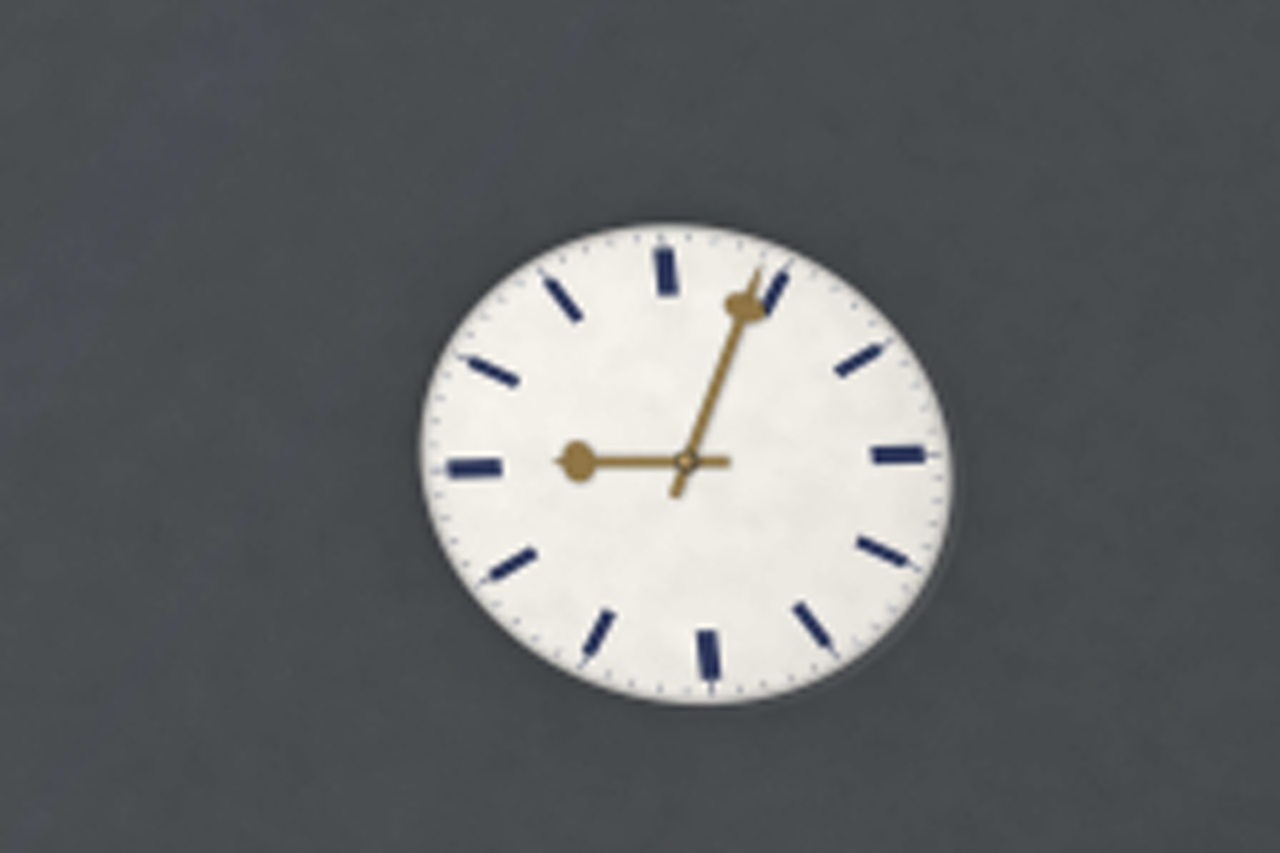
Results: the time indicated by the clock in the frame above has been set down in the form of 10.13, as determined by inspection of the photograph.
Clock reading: 9.04
